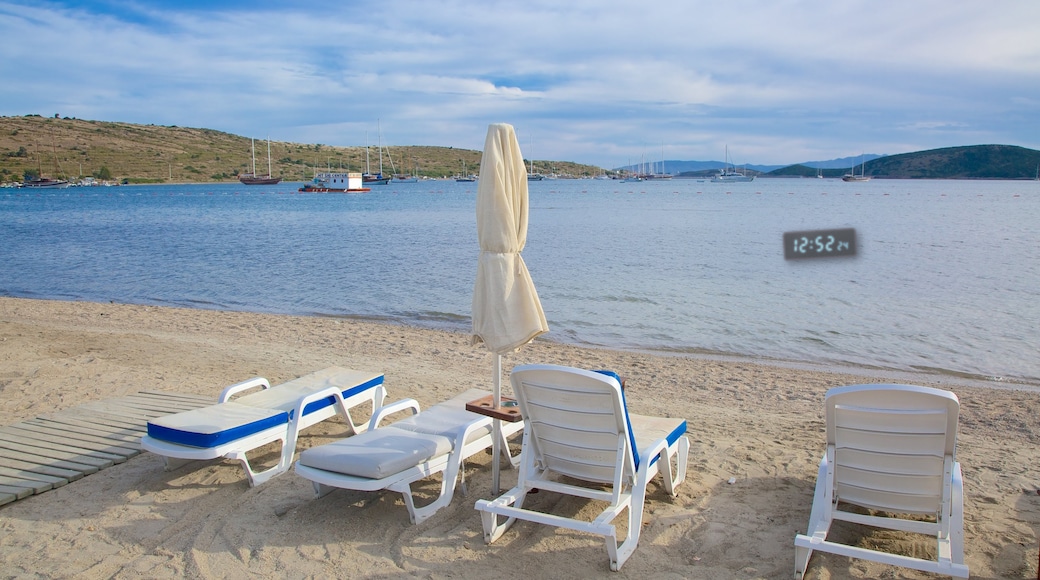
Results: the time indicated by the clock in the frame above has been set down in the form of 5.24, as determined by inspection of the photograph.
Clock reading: 12.52
